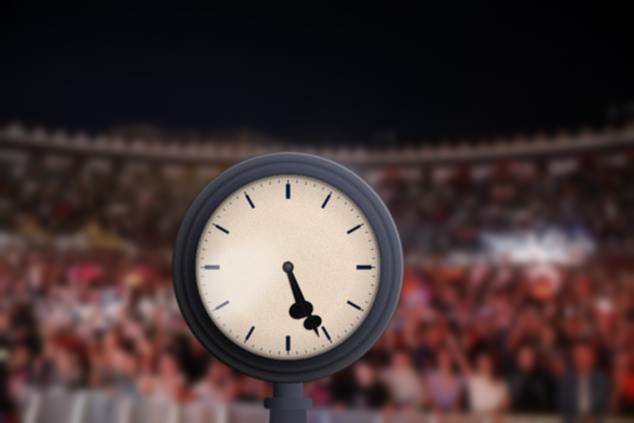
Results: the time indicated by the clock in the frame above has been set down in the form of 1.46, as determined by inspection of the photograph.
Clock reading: 5.26
